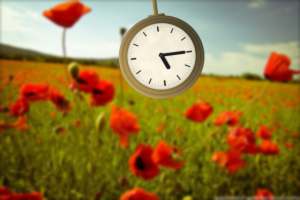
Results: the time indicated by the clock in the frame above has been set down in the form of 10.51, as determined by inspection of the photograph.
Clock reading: 5.15
